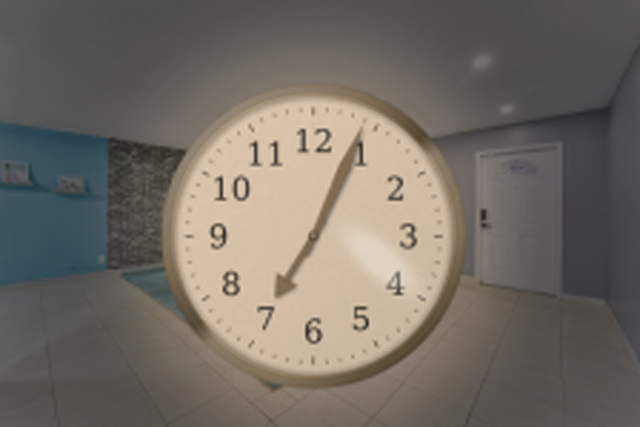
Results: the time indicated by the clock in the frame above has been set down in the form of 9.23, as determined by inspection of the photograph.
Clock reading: 7.04
